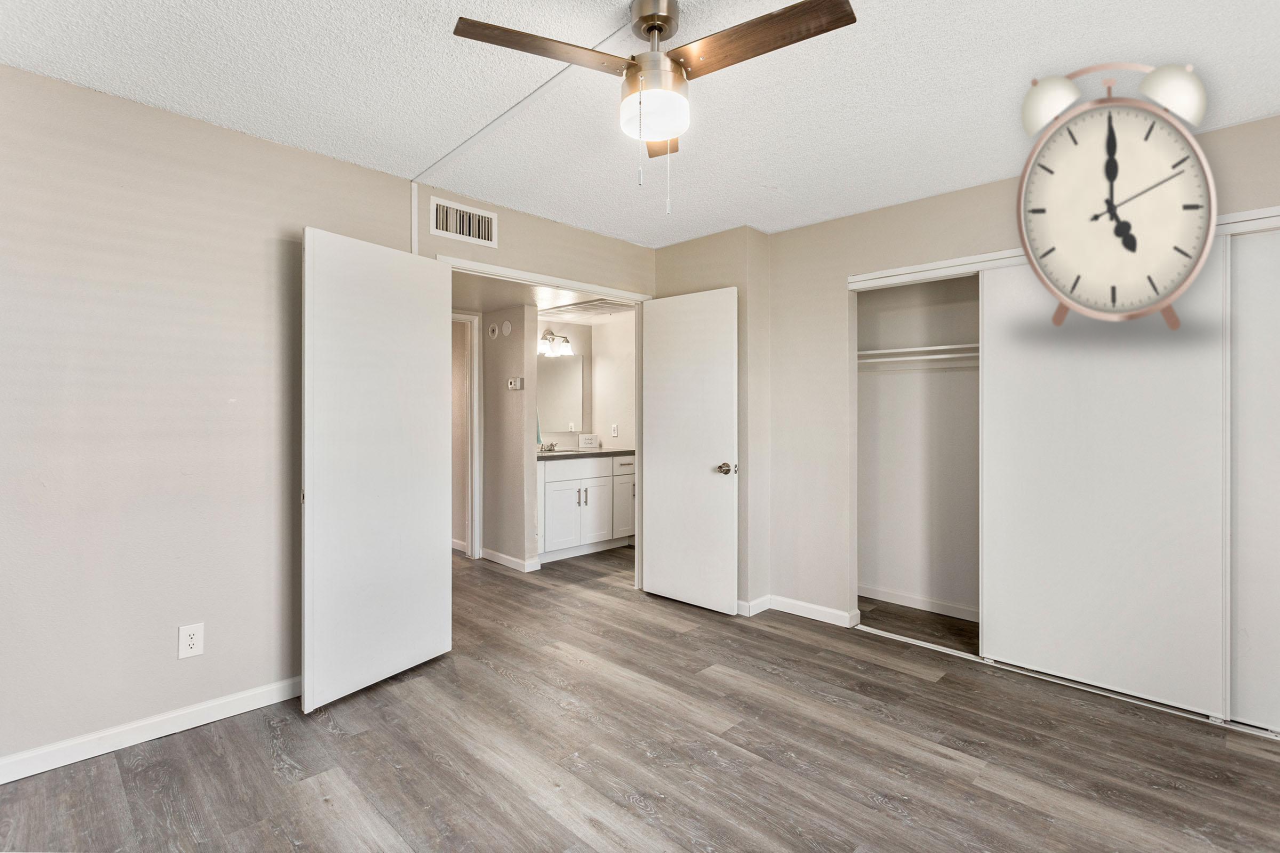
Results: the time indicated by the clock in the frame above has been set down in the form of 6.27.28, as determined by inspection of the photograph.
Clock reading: 5.00.11
